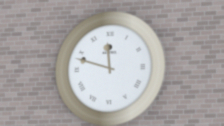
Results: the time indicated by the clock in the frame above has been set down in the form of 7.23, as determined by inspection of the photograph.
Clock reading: 11.48
